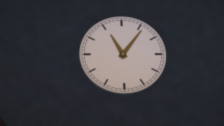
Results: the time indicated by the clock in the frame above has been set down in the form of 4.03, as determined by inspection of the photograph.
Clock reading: 11.06
